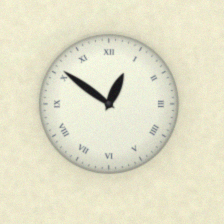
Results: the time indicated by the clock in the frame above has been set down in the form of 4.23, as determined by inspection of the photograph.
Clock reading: 12.51
